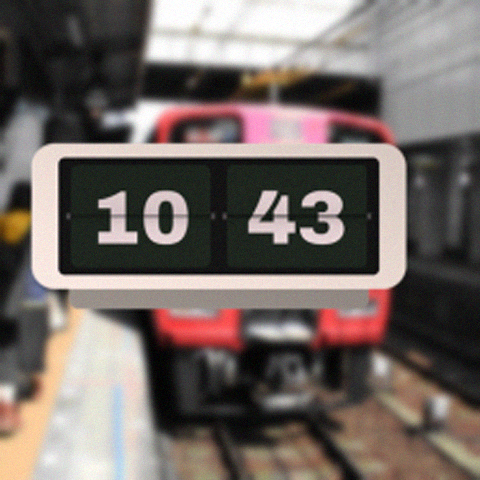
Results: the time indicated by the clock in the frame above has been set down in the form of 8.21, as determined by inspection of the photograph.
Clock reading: 10.43
